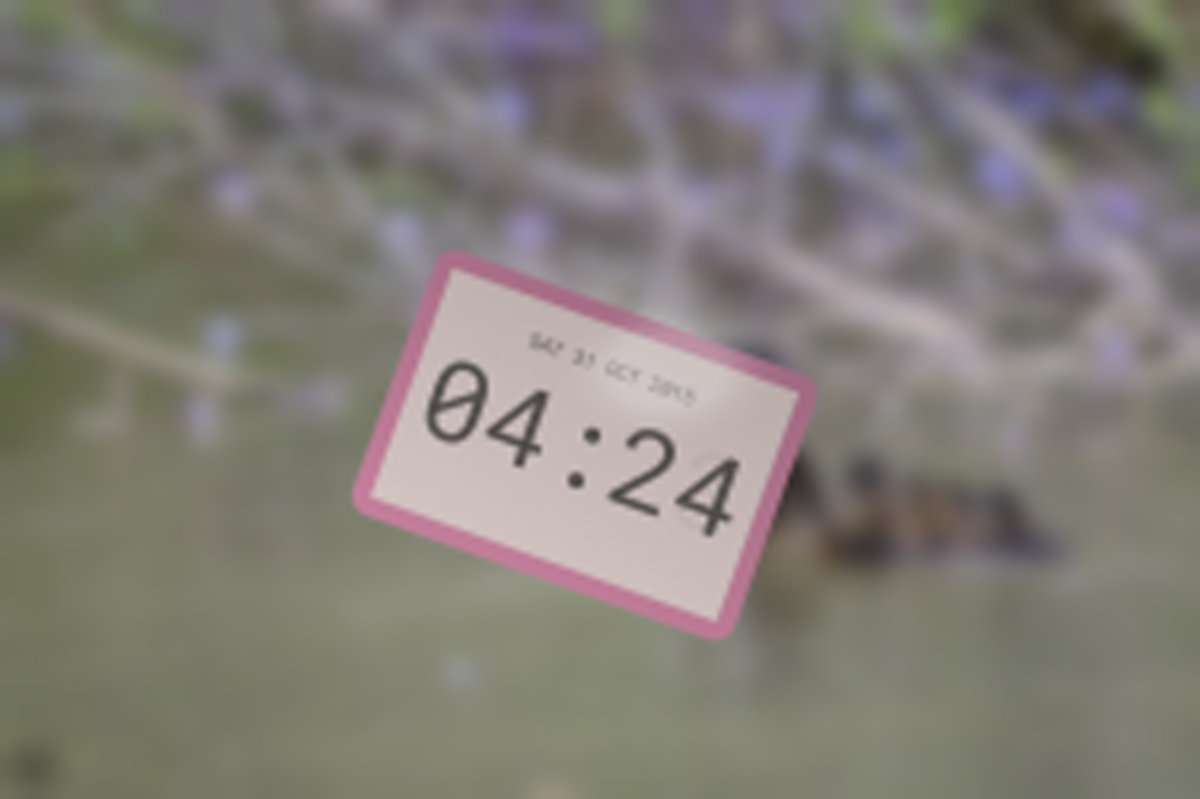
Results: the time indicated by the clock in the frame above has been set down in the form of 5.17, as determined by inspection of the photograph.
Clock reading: 4.24
